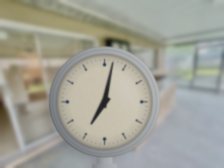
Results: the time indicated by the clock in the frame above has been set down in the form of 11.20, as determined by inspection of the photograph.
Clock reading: 7.02
